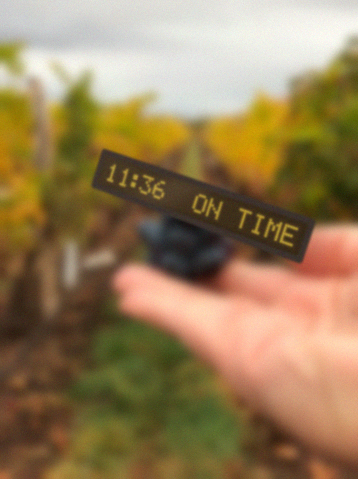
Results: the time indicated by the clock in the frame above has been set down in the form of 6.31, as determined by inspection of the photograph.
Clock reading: 11.36
